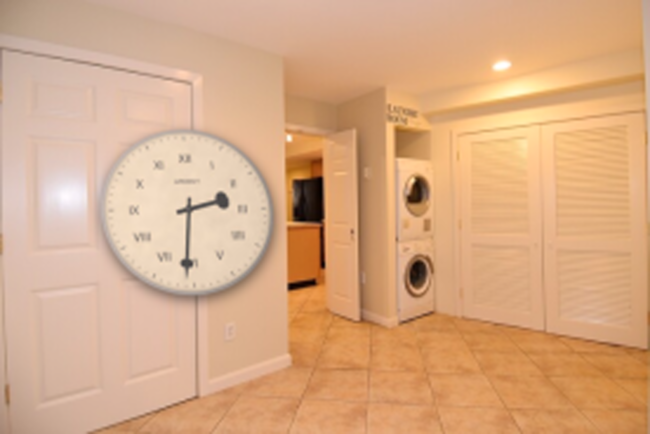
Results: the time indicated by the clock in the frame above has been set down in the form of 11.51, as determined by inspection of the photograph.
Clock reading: 2.31
